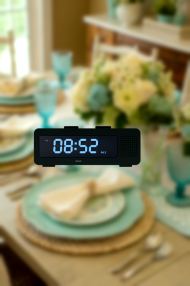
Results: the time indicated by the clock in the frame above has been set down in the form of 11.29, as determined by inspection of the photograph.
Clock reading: 8.52
